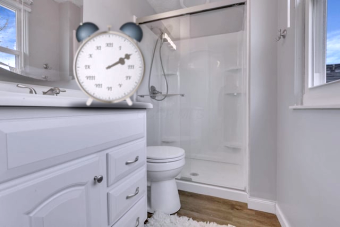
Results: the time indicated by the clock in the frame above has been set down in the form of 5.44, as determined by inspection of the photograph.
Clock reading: 2.10
